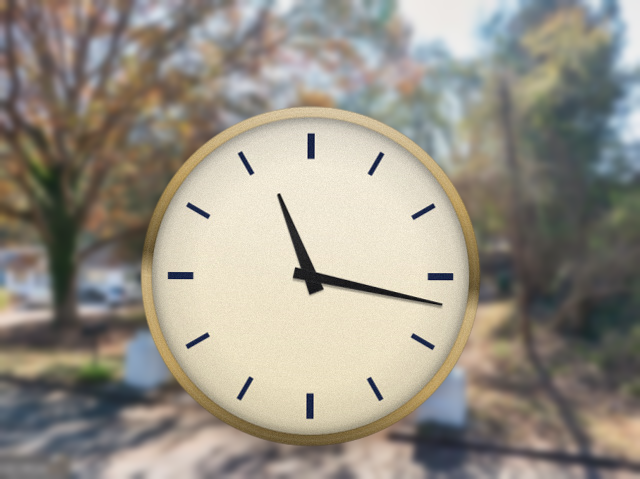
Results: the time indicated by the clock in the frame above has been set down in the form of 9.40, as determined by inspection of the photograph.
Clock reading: 11.17
